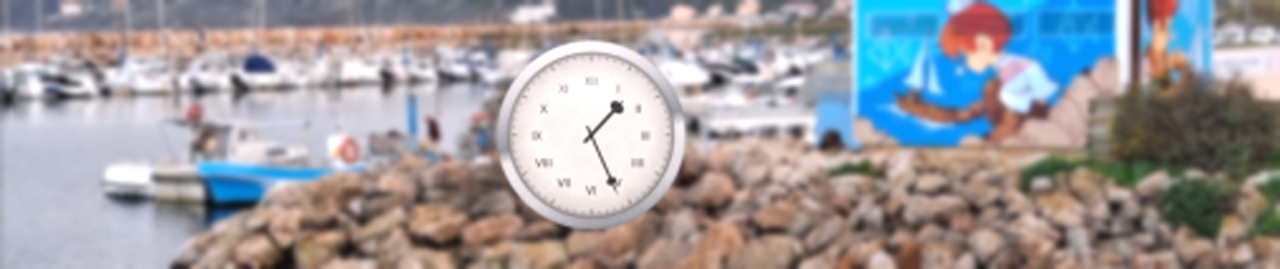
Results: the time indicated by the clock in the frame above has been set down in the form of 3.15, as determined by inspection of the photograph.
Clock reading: 1.26
